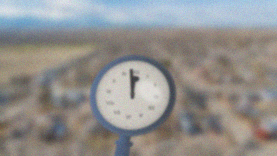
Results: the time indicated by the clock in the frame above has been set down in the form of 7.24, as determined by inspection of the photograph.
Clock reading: 11.58
